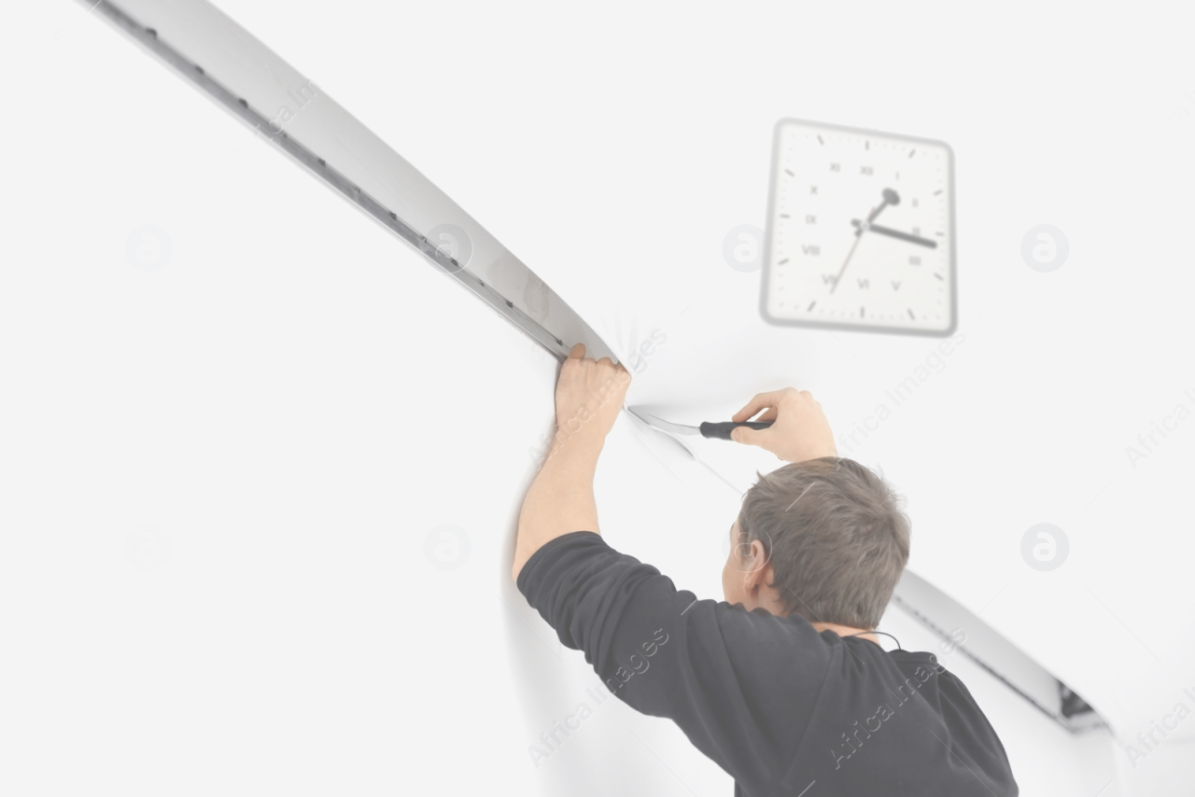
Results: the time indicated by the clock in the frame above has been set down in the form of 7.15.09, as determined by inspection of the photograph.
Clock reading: 1.16.34
